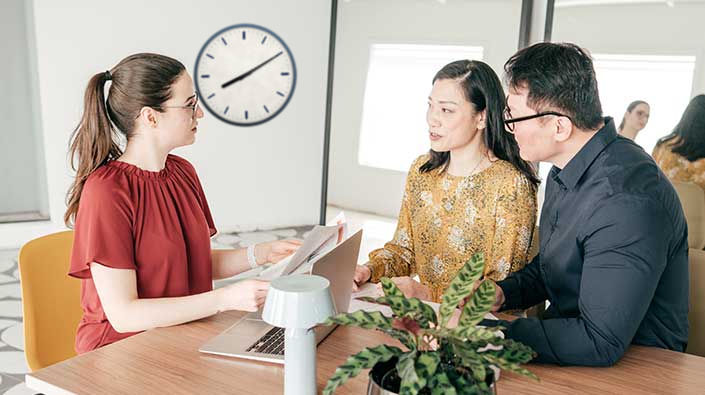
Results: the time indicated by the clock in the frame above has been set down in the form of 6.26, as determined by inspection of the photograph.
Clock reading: 8.10
